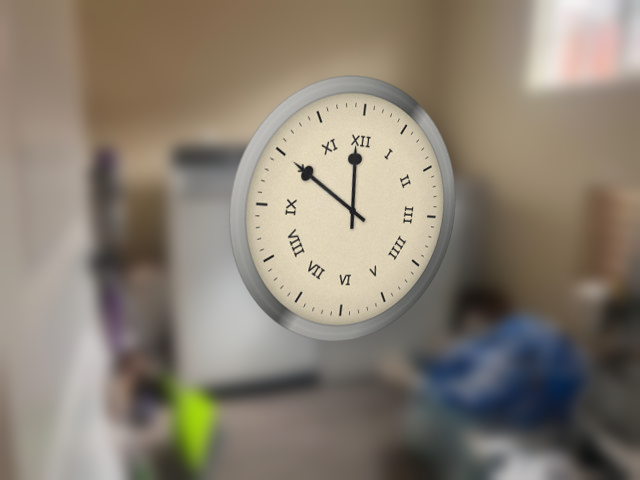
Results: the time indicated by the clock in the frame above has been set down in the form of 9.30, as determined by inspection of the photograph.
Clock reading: 11.50
